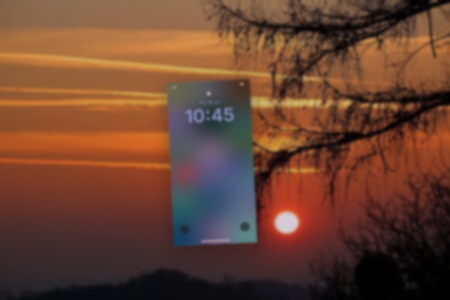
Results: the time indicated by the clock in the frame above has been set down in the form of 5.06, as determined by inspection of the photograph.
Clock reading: 10.45
